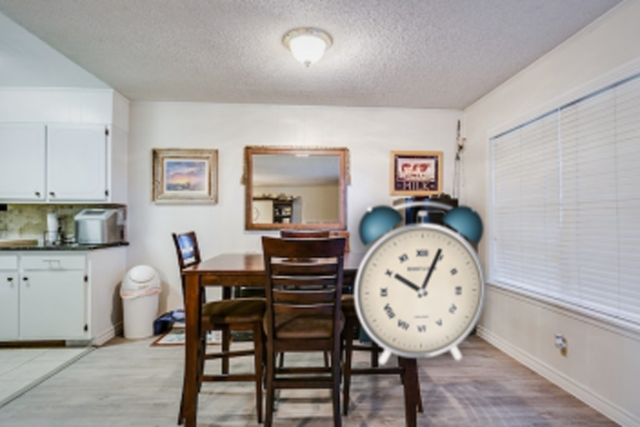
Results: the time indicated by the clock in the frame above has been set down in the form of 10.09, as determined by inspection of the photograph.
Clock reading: 10.04
